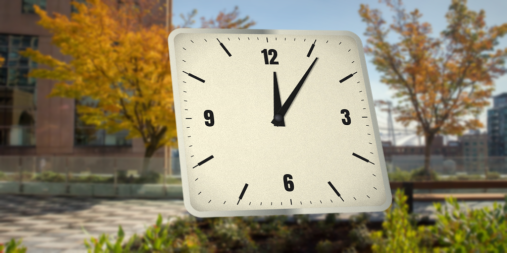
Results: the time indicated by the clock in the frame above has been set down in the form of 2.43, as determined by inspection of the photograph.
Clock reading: 12.06
